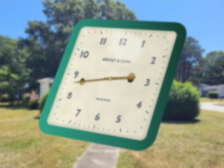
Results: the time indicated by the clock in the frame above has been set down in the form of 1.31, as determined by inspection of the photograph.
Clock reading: 2.43
